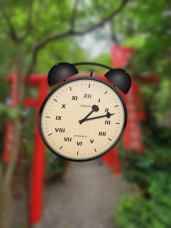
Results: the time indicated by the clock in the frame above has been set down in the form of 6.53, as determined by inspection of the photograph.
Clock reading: 1.12
